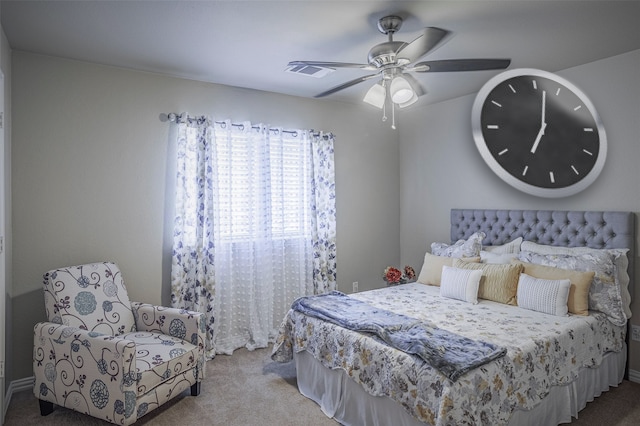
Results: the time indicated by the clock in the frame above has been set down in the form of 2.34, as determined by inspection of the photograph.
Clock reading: 7.02
